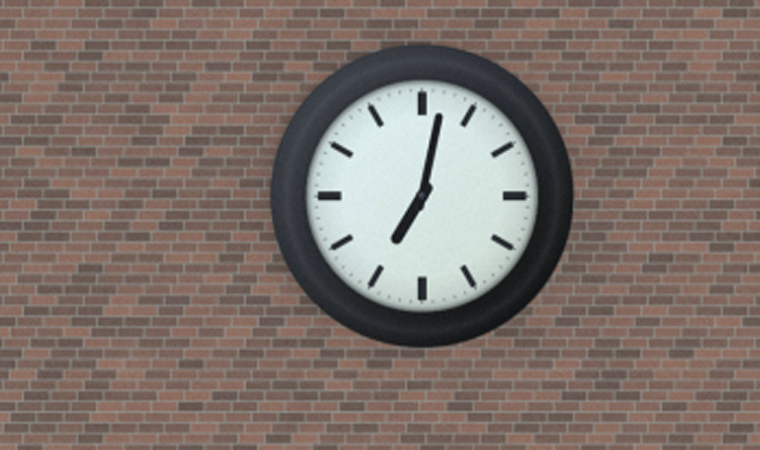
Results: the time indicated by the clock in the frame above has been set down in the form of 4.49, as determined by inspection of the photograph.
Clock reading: 7.02
